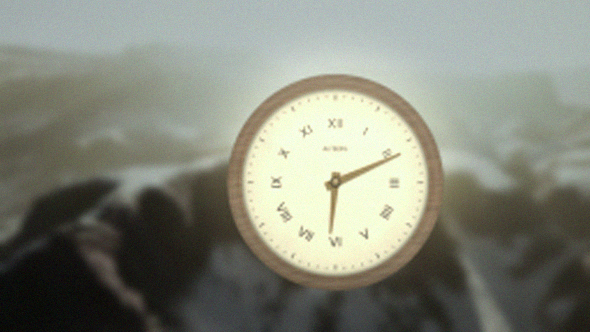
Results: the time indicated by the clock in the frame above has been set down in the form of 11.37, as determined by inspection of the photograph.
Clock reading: 6.11
